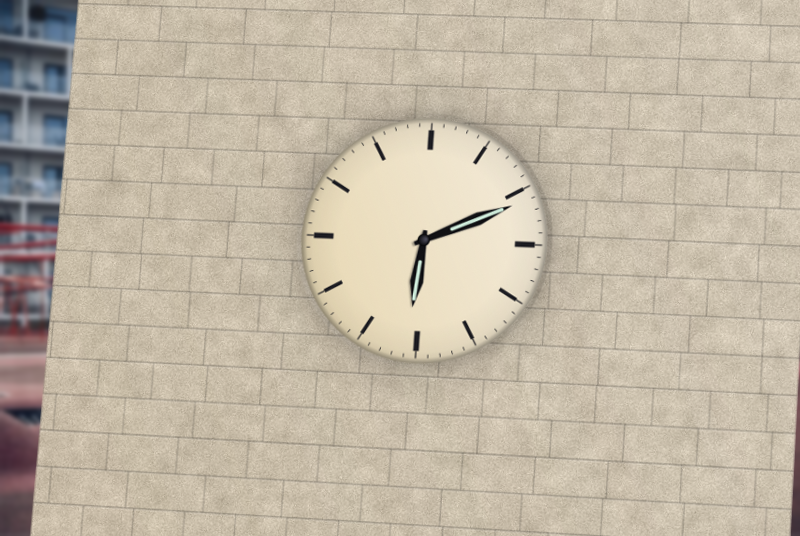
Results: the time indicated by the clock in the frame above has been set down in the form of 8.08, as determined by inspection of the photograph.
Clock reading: 6.11
